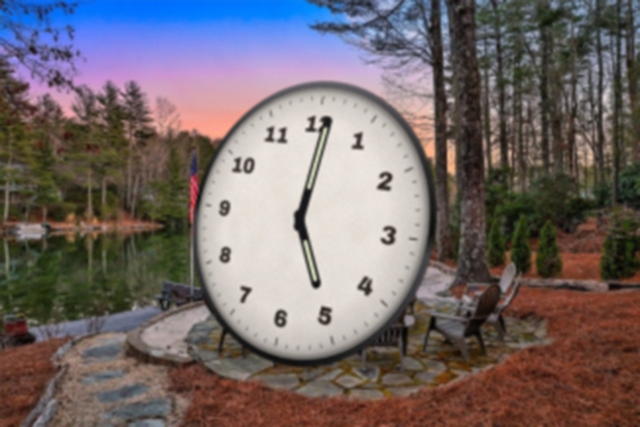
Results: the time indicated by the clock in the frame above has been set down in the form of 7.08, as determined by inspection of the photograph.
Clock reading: 5.01
